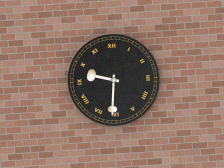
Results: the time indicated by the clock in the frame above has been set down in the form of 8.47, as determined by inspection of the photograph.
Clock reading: 9.31
